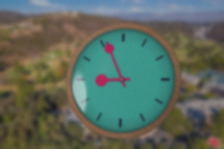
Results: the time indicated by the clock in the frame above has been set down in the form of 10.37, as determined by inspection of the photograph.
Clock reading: 8.56
